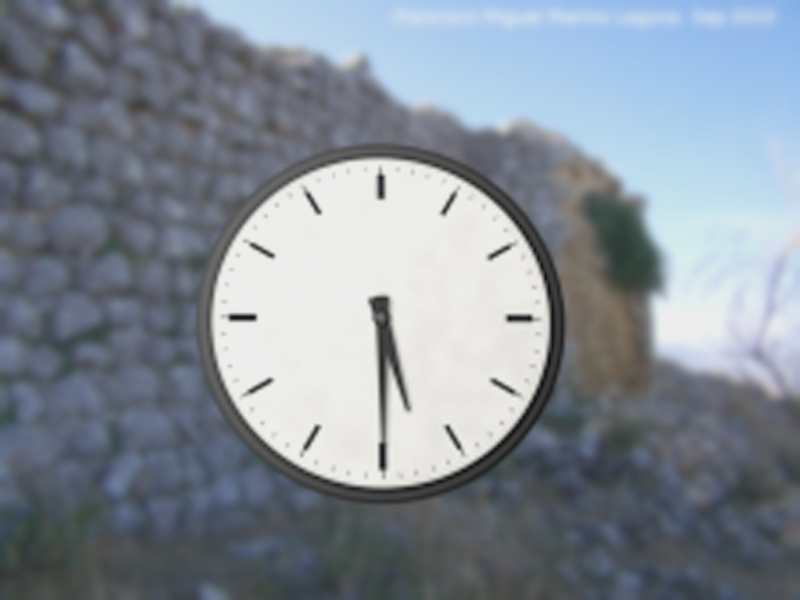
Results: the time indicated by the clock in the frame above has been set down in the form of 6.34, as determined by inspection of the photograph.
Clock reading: 5.30
